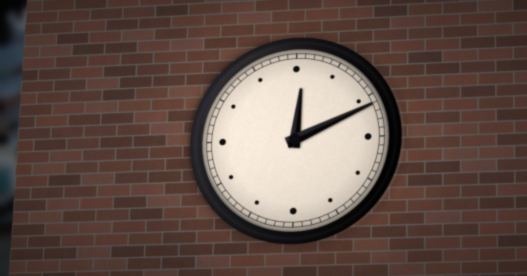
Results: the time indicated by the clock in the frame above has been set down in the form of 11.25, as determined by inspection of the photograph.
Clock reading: 12.11
